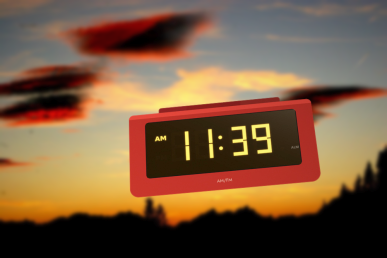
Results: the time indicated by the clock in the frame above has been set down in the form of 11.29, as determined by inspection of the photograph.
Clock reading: 11.39
